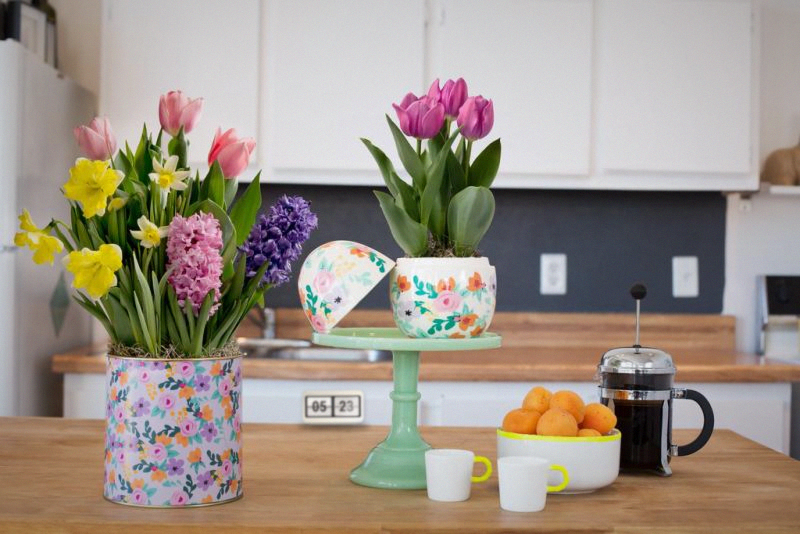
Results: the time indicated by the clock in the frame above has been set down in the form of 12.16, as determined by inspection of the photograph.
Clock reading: 5.23
